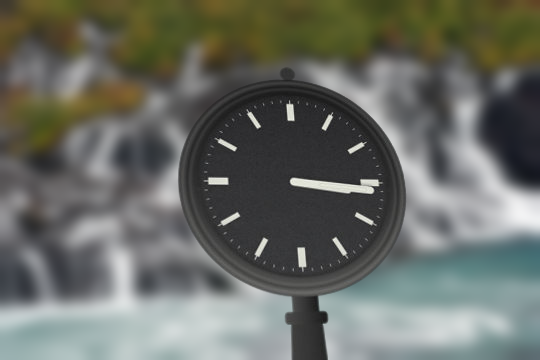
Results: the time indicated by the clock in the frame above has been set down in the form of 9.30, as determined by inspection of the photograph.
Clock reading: 3.16
